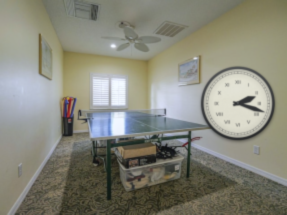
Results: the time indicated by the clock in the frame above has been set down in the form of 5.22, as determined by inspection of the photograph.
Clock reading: 2.18
